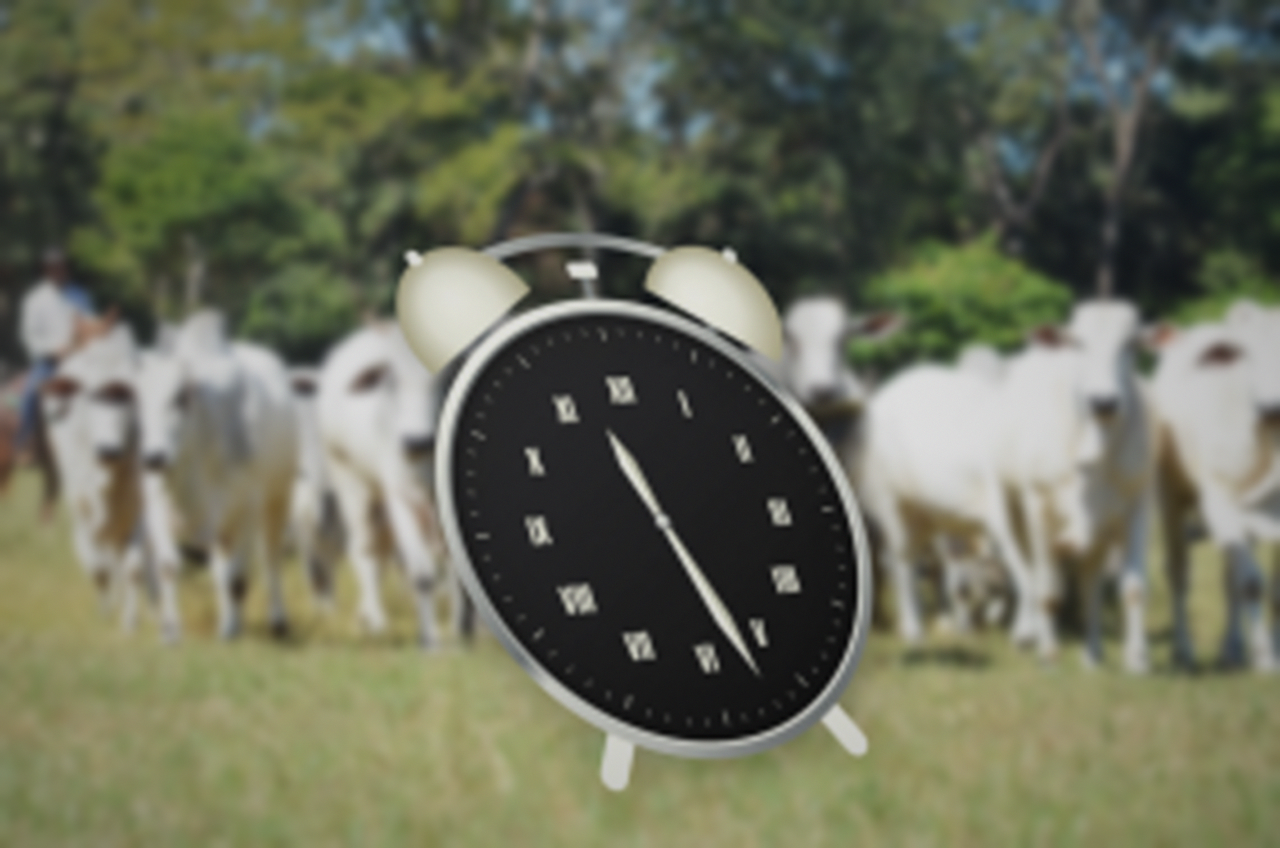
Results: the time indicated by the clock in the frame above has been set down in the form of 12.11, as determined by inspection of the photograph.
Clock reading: 11.27
